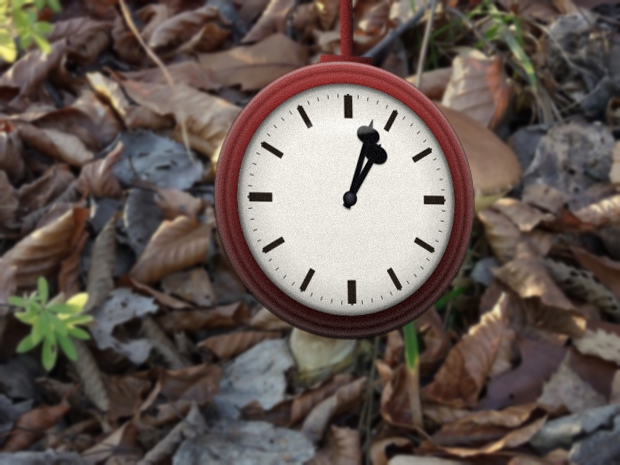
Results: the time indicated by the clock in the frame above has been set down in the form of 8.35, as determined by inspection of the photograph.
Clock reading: 1.03
